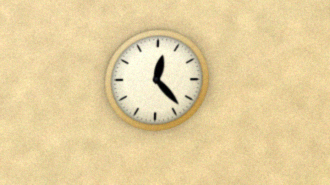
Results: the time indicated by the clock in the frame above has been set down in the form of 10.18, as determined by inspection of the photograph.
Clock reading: 12.23
